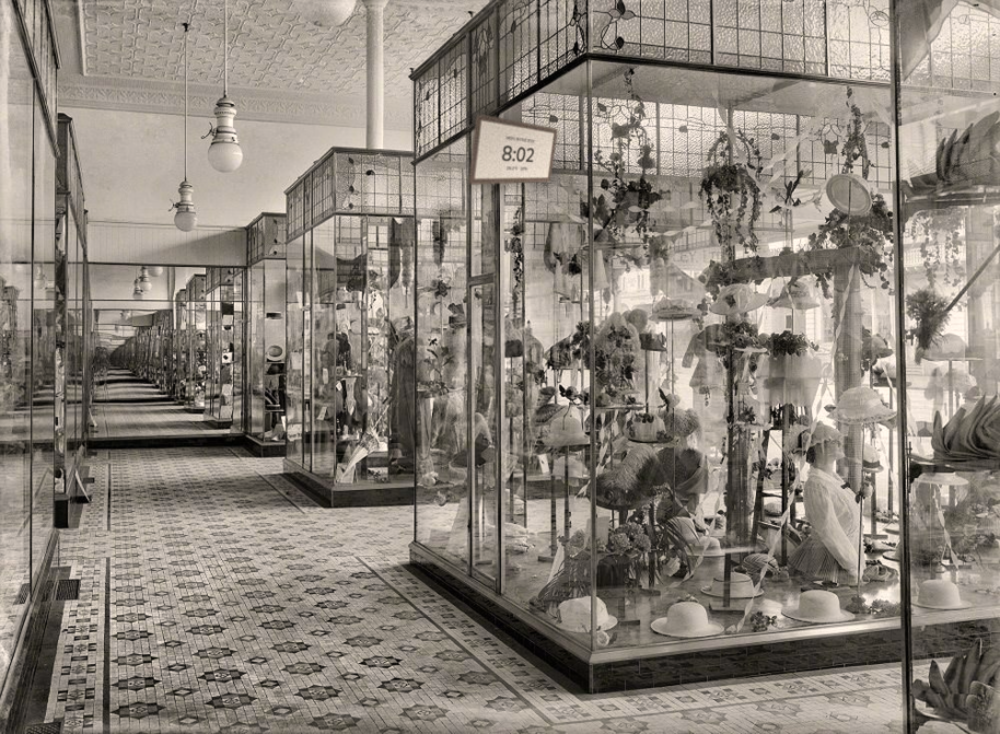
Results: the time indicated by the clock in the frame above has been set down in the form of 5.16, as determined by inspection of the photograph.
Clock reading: 8.02
